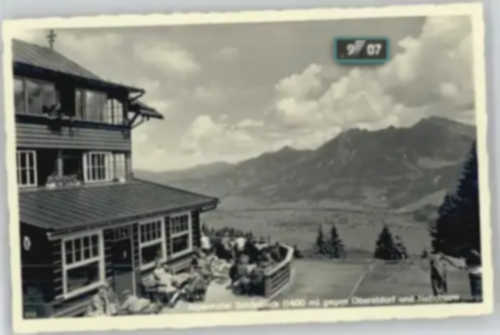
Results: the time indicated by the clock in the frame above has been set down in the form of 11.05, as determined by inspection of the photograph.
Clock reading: 9.07
